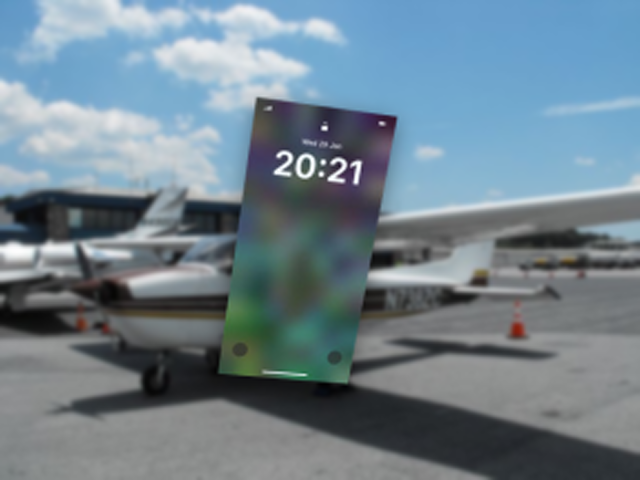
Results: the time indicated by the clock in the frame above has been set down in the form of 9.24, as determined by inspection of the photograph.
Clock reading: 20.21
